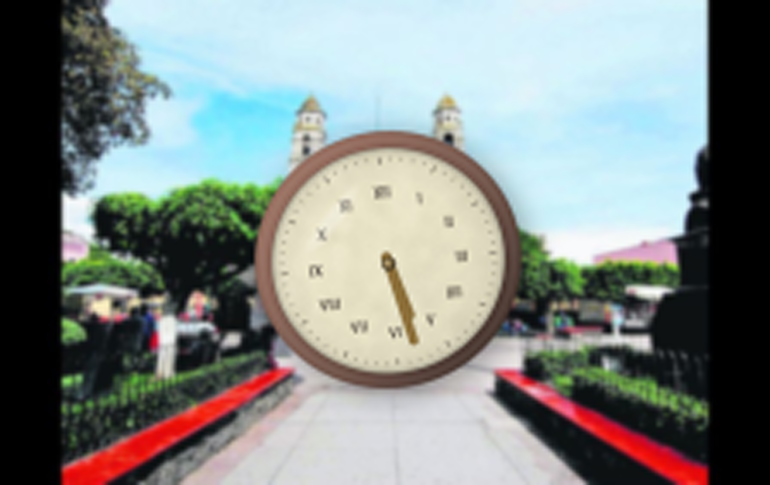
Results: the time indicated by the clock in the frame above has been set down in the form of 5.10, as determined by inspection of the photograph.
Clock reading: 5.28
